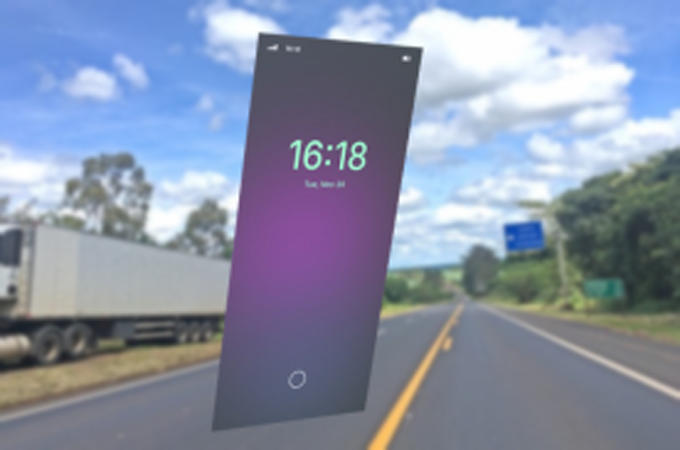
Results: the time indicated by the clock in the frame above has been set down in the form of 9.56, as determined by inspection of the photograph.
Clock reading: 16.18
